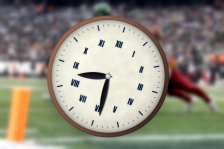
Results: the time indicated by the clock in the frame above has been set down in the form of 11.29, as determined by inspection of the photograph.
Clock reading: 8.29
